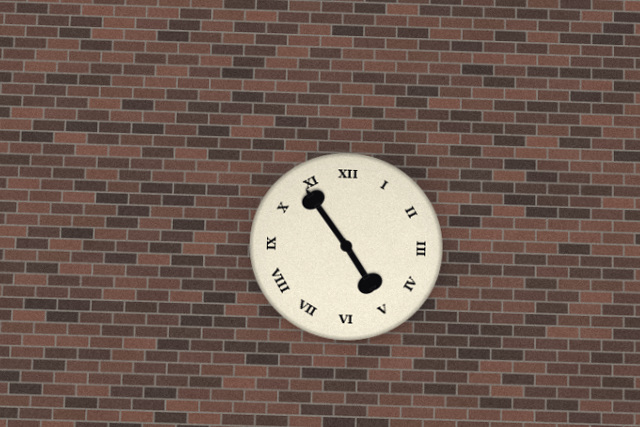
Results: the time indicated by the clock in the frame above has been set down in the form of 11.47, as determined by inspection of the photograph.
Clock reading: 4.54
